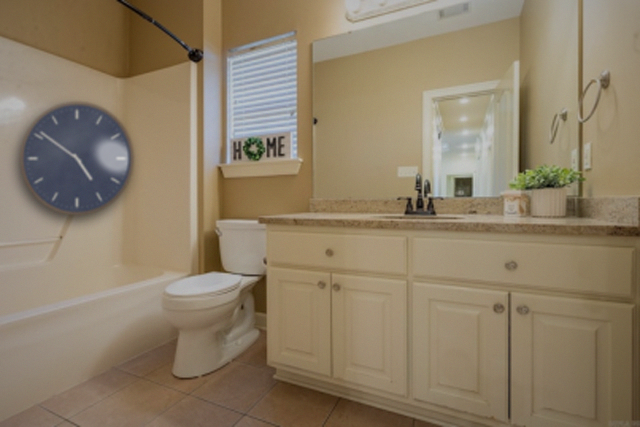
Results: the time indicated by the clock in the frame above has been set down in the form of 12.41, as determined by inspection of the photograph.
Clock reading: 4.51
